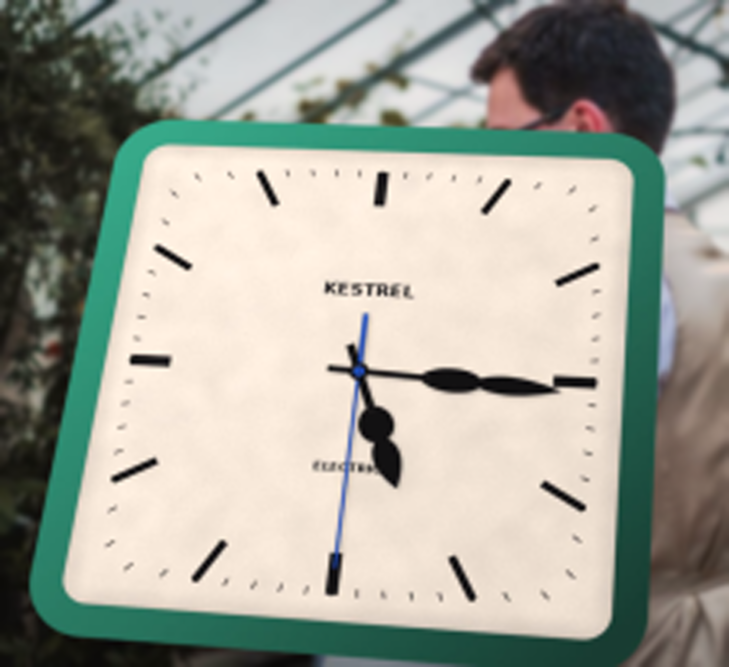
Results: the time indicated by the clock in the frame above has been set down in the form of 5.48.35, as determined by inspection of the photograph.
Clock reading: 5.15.30
